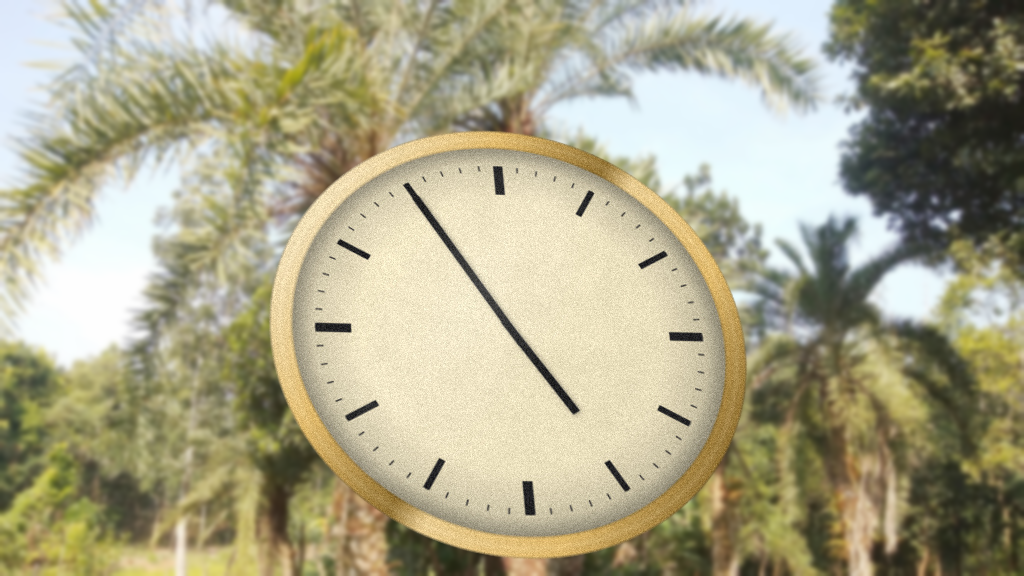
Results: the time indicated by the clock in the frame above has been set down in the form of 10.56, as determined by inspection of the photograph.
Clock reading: 4.55
